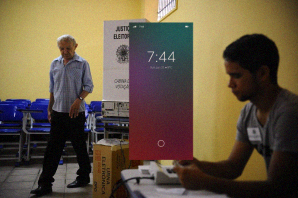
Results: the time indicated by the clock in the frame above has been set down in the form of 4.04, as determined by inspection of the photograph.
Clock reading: 7.44
